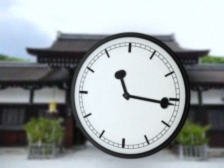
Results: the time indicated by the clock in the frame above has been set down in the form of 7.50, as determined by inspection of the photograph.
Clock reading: 11.16
